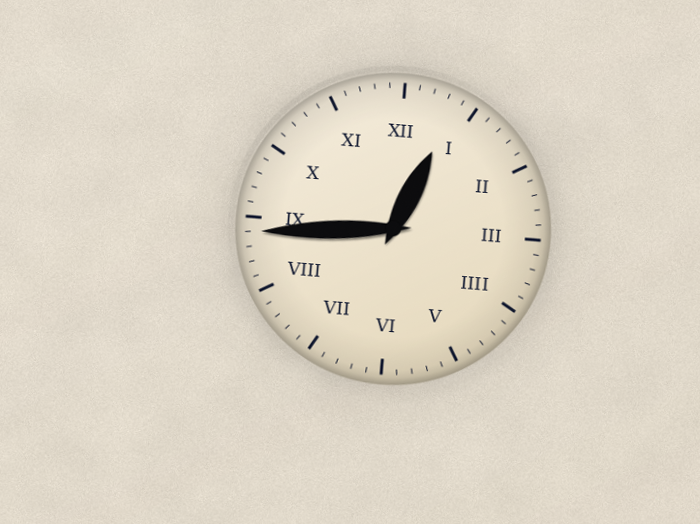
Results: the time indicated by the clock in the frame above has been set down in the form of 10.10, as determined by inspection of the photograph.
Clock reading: 12.44
